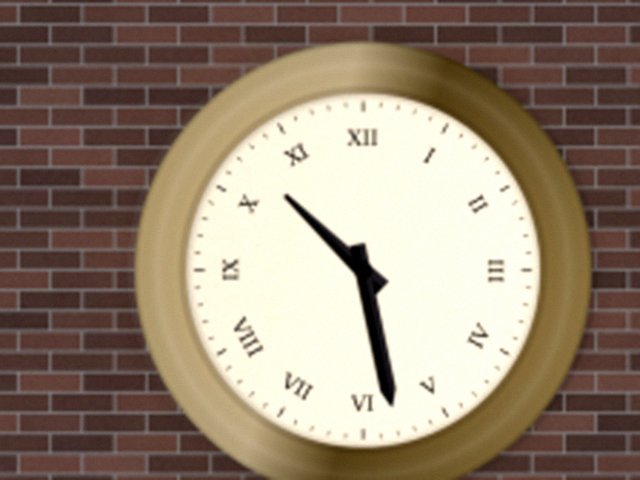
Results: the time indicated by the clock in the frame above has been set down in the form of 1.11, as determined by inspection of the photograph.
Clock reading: 10.28
